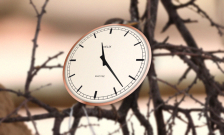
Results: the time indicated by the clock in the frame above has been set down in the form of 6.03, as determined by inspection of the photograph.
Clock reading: 11.23
